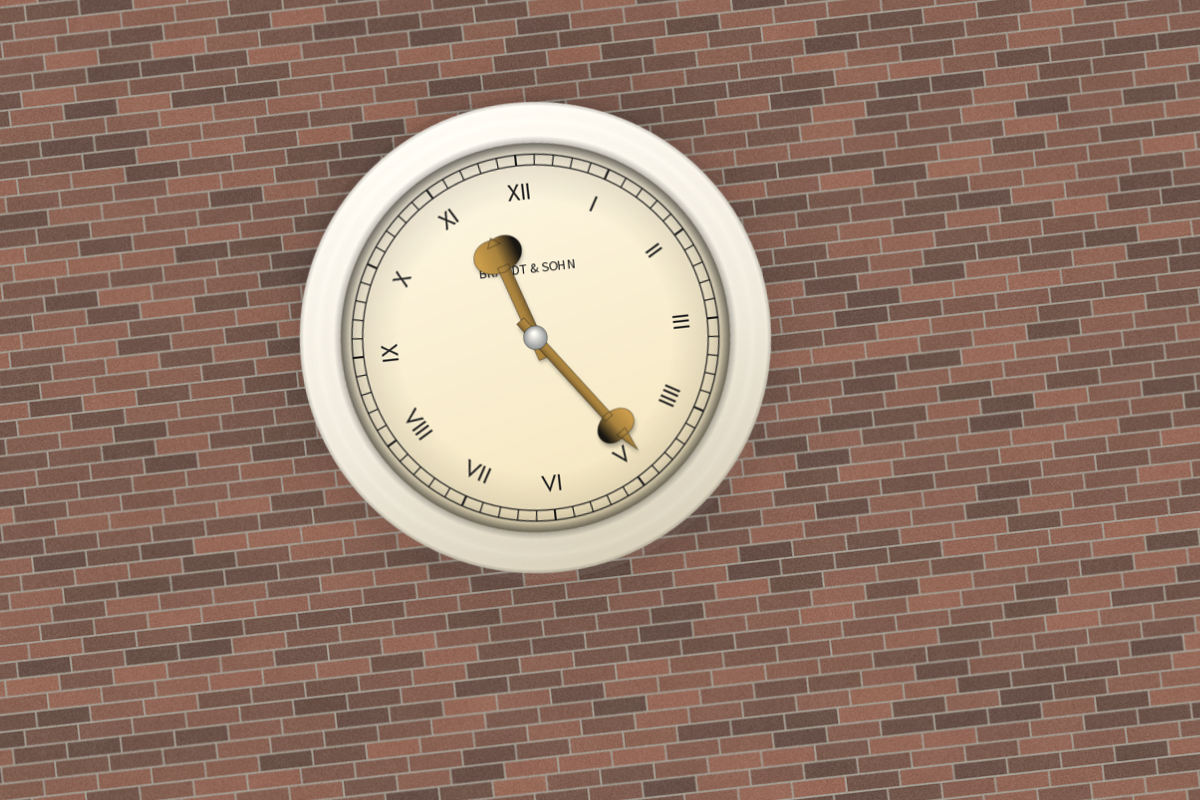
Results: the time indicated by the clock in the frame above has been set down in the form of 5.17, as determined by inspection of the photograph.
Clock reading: 11.24
